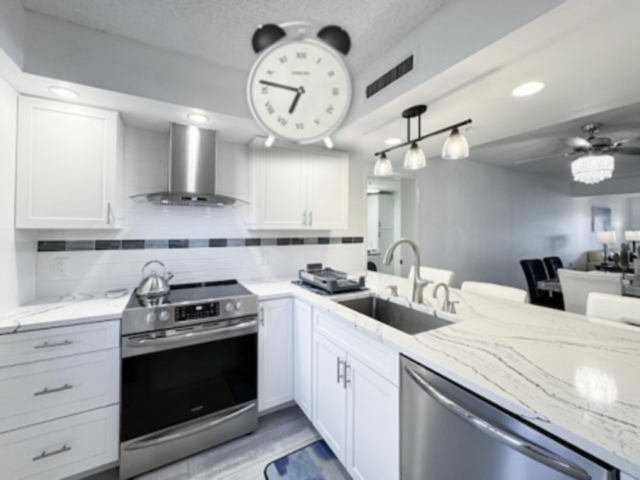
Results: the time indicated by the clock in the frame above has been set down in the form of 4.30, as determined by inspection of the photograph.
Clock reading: 6.47
